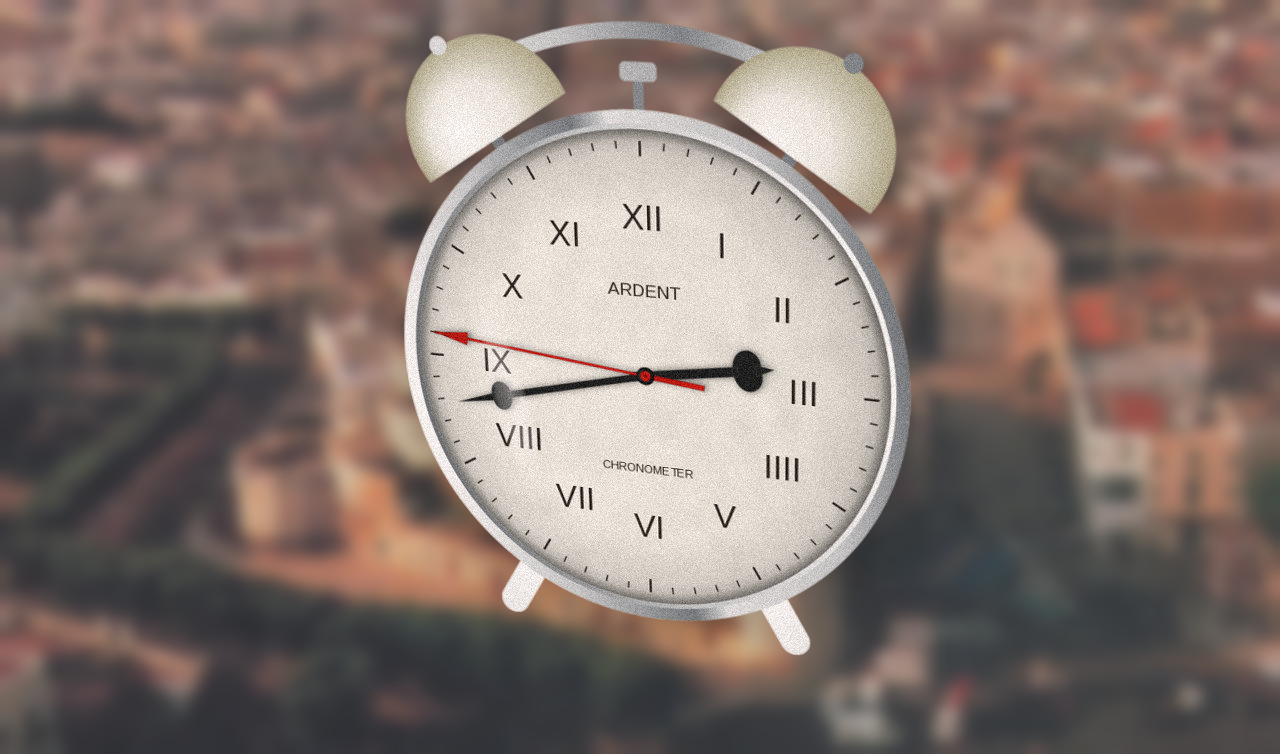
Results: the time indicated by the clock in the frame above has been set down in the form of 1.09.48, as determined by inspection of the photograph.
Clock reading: 2.42.46
